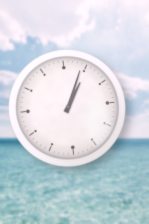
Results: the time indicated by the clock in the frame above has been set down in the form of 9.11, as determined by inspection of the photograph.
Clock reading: 1.04
